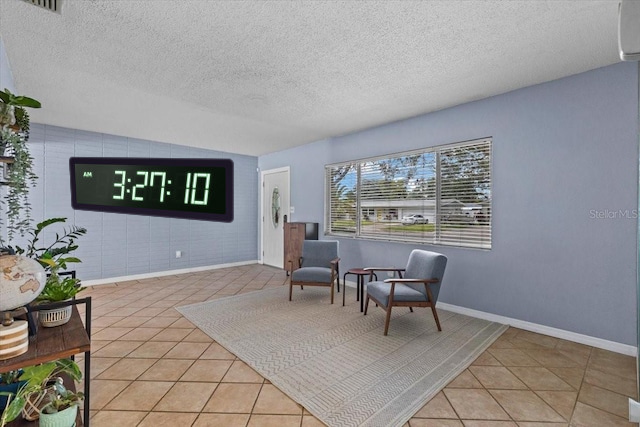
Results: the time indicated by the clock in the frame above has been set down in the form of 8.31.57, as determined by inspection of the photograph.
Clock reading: 3.27.10
